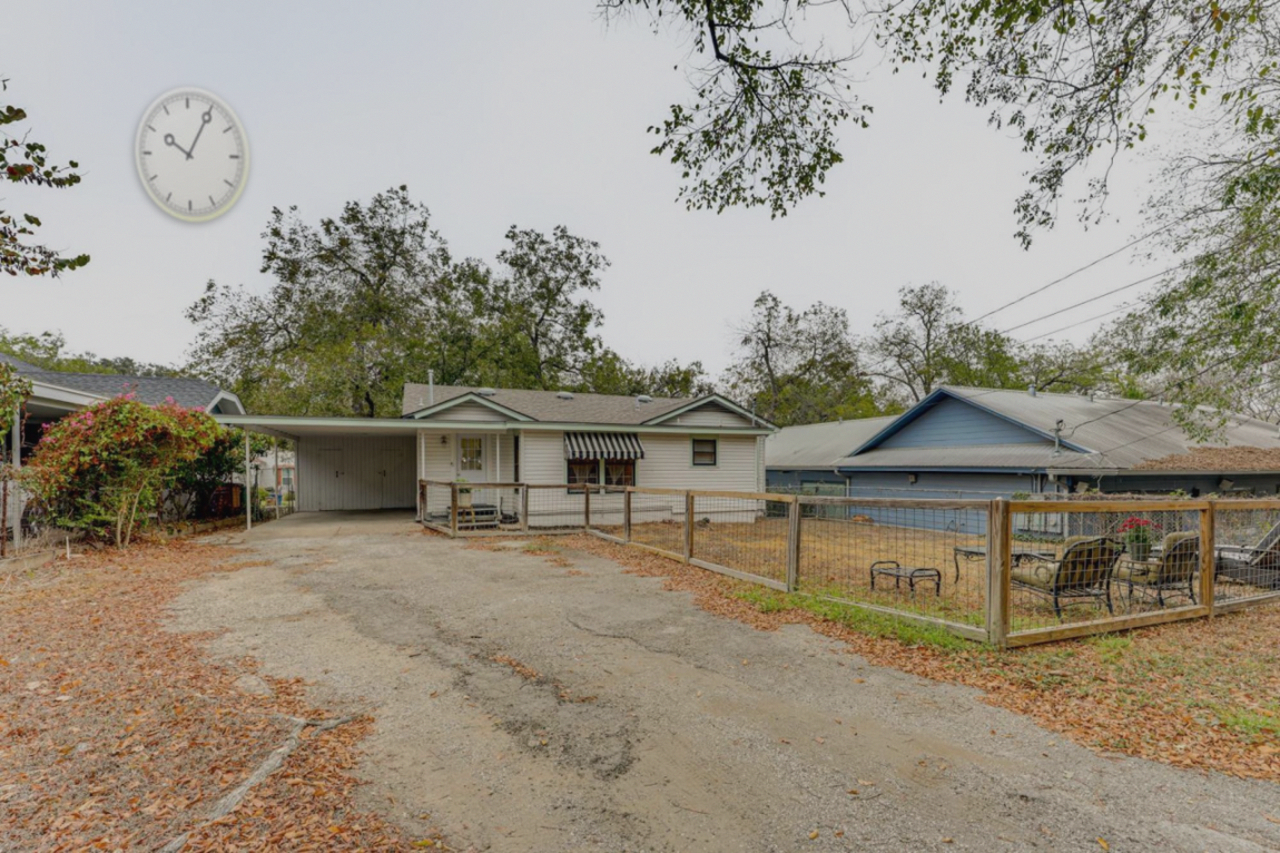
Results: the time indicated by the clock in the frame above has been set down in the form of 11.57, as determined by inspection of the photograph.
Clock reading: 10.05
